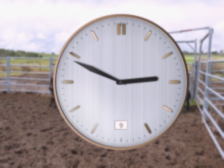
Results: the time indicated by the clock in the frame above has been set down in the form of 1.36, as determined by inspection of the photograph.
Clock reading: 2.49
